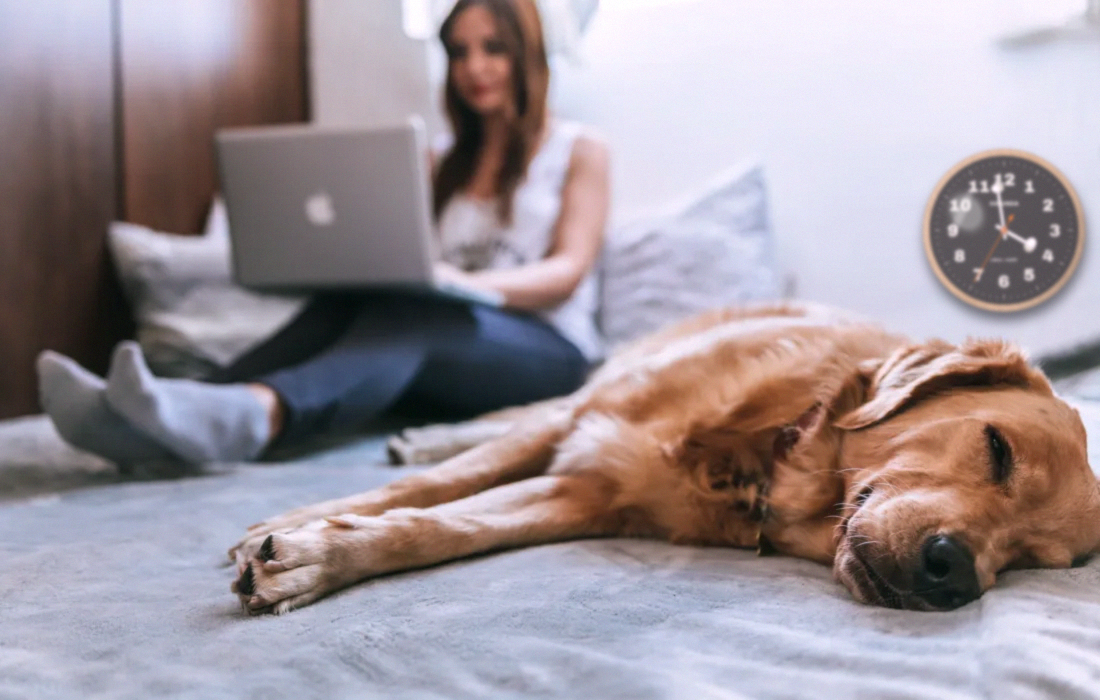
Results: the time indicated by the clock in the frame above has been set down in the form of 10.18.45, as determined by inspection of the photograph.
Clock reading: 3.58.35
